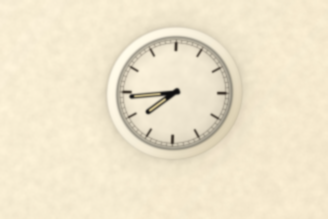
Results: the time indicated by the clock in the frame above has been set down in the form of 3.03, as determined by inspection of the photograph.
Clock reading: 7.44
